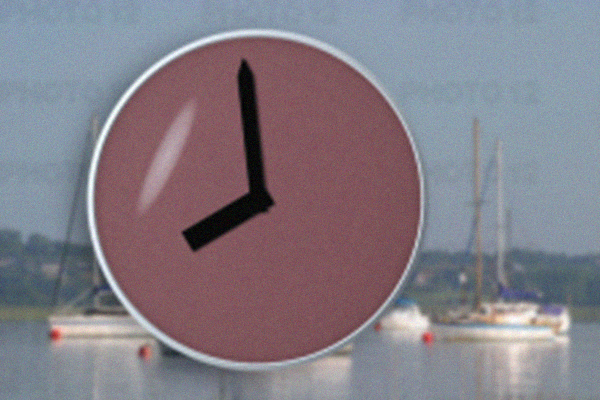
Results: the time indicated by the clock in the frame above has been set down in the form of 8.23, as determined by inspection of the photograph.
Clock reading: 7.59
